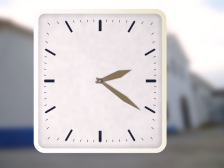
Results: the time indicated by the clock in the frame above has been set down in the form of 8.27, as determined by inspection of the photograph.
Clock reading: 2.21
